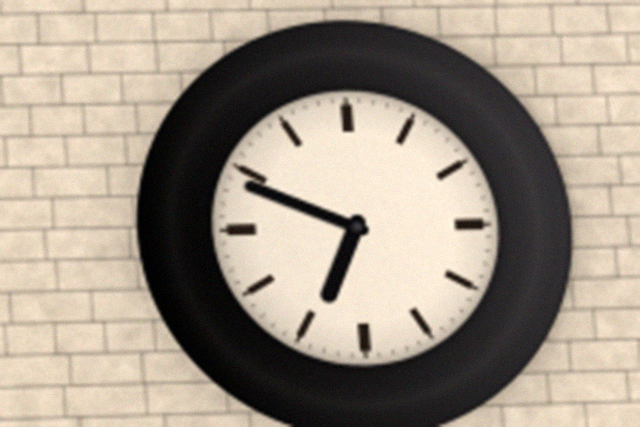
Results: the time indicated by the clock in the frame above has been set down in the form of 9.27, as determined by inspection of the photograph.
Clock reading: 6.49
